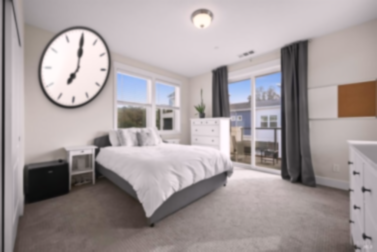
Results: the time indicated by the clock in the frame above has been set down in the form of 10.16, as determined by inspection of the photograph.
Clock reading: 7.00
